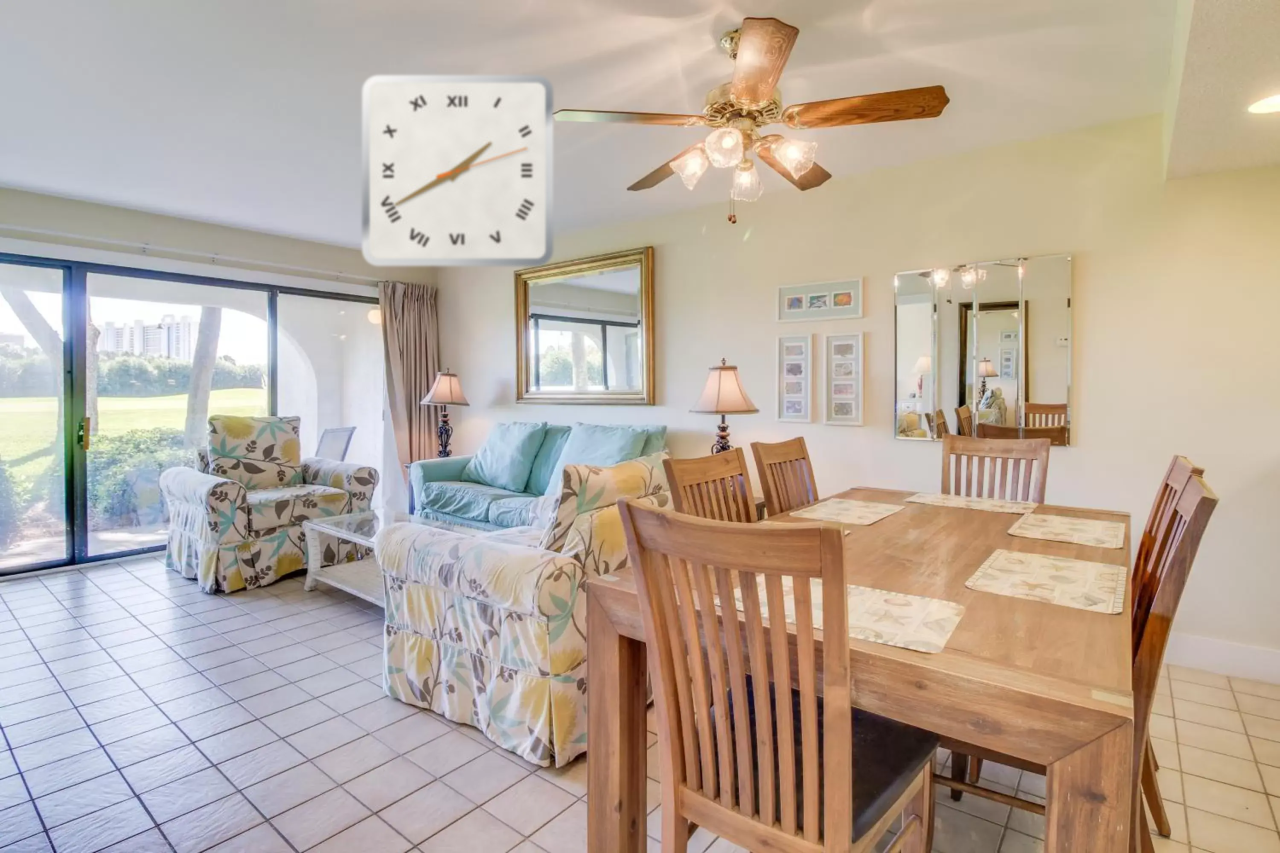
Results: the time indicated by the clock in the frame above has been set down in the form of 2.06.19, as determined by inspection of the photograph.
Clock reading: 1.40.12
